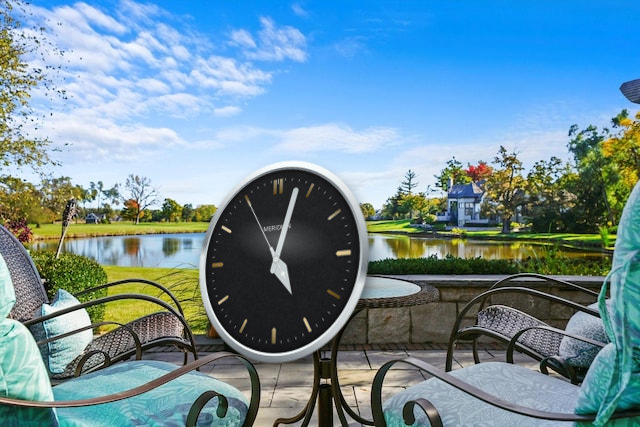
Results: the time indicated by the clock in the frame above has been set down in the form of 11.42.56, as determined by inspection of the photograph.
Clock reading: 5.02.55
